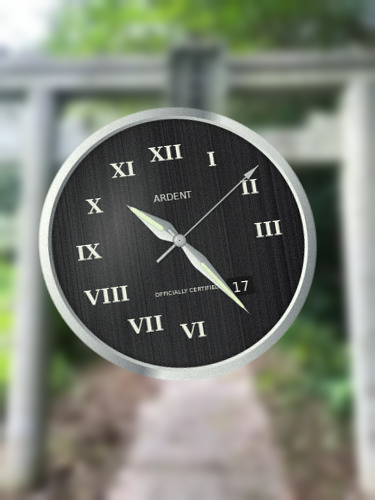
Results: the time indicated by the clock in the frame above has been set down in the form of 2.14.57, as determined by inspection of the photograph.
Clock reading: 10.24.09
